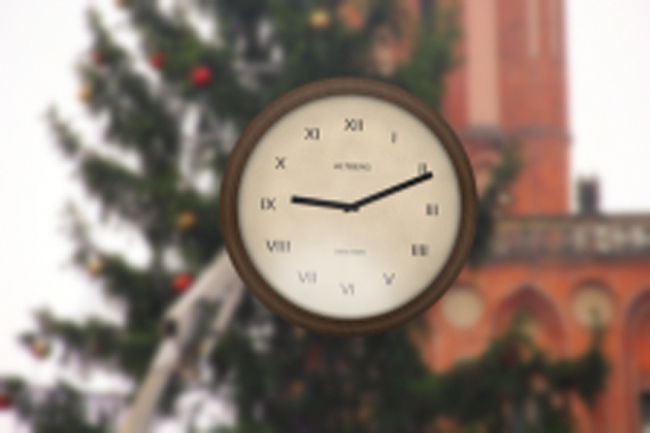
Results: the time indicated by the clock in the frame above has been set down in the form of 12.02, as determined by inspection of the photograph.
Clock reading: 9.11
